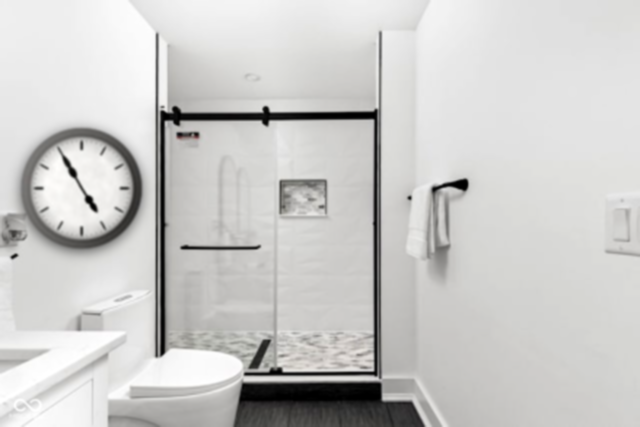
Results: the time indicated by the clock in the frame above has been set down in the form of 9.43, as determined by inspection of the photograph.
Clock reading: 4.55
